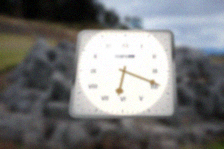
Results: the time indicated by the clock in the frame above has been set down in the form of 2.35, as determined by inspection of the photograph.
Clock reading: 6.19
